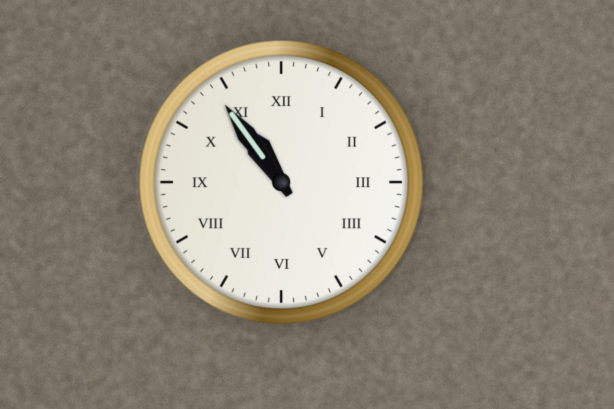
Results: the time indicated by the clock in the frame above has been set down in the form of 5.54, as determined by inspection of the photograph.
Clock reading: 10.54
